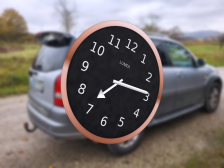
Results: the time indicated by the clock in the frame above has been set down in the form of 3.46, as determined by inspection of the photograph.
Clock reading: 7.14
